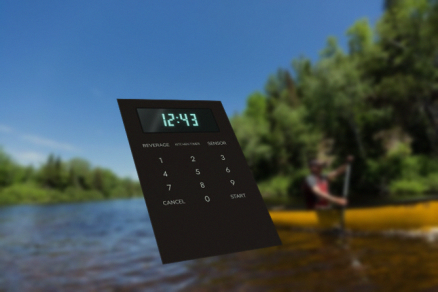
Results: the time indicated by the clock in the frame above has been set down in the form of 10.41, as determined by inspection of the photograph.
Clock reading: 12.43
